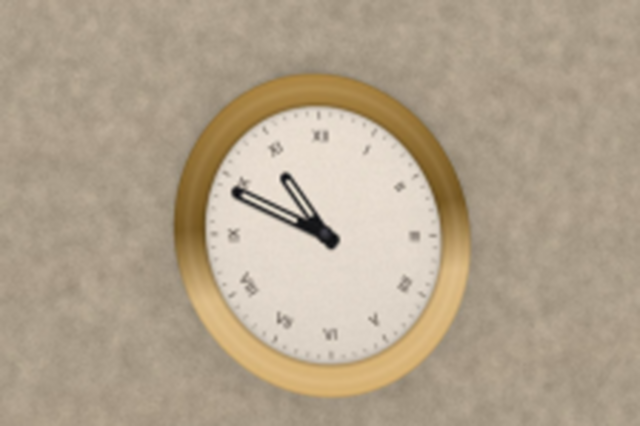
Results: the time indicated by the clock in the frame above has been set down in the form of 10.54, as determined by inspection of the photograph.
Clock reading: 10.49
